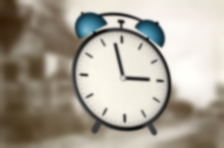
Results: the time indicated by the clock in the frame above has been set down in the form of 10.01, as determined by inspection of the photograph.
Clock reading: 2.58
